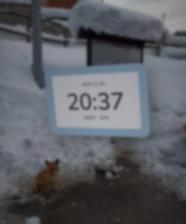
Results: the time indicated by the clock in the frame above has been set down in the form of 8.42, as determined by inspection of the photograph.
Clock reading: 20.37
